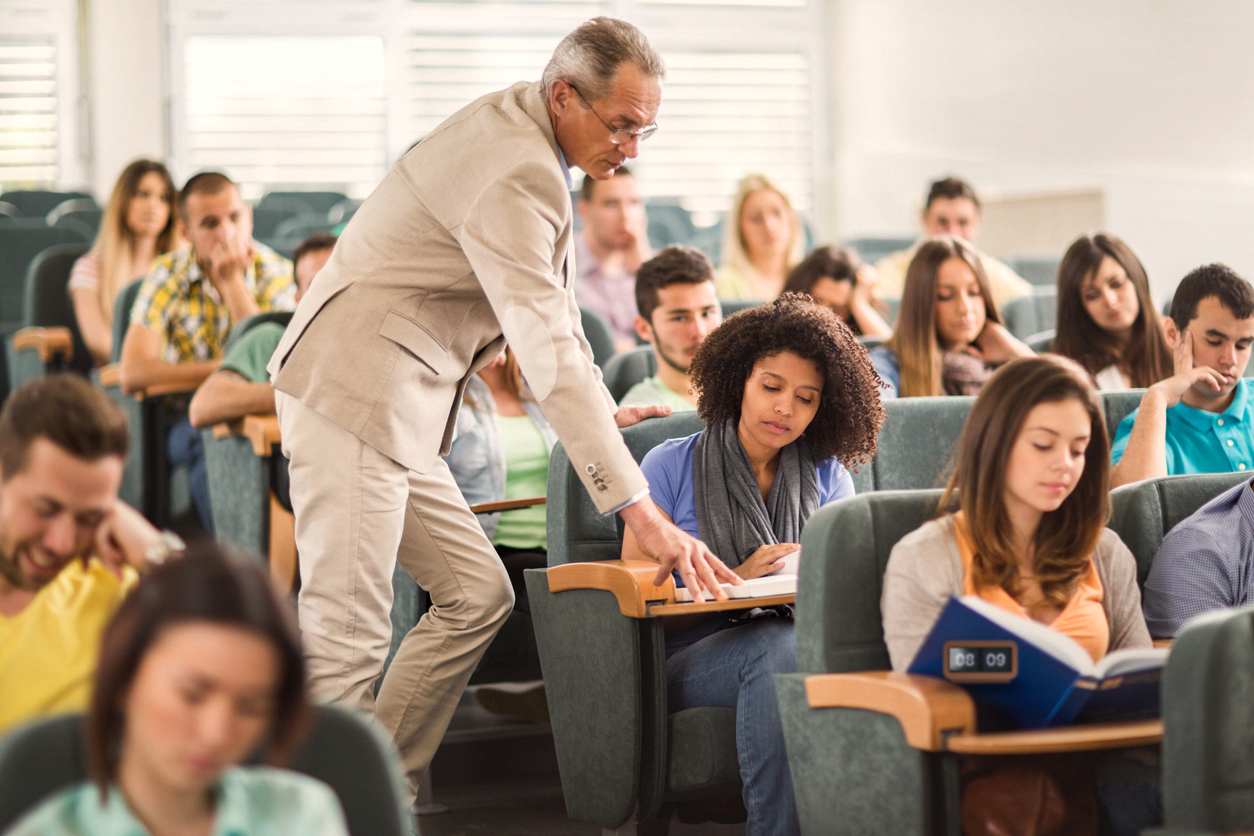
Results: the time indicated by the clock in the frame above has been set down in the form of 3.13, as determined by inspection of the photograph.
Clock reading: 8.09
